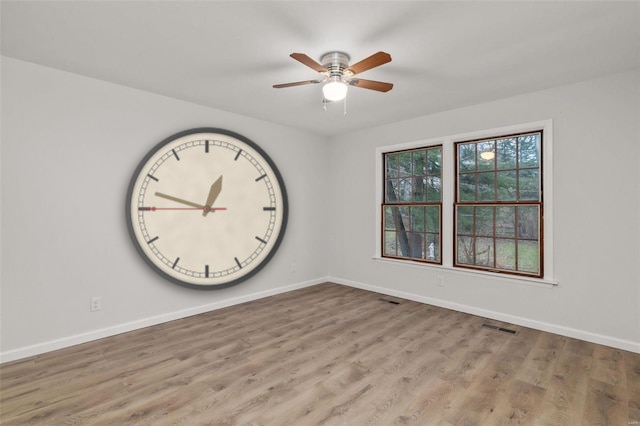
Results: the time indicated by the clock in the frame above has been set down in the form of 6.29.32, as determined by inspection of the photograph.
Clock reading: 12.47.45
